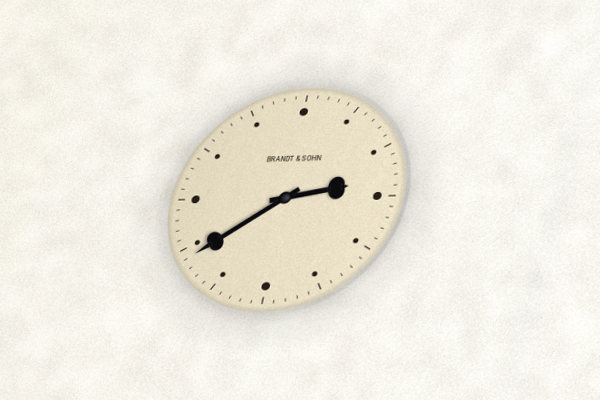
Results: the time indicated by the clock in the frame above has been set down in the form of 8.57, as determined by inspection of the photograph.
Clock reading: 2.39
